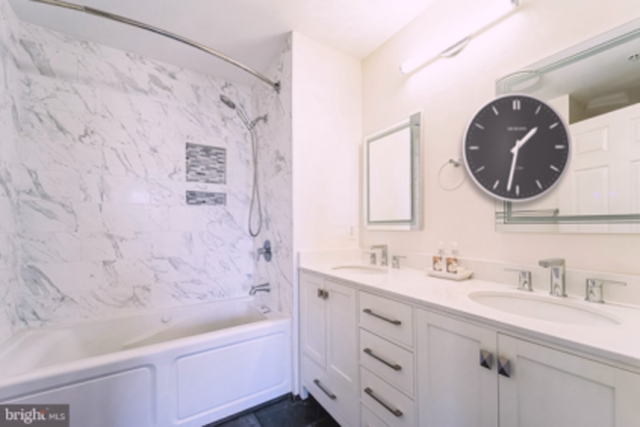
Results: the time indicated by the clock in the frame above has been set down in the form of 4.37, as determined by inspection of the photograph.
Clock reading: 1.32
